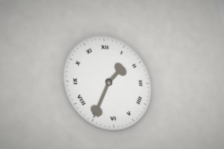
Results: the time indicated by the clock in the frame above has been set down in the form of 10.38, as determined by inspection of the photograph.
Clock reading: 1.35
